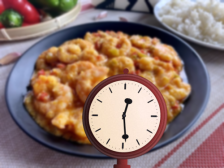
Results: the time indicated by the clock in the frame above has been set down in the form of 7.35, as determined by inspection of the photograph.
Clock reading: 12.29
